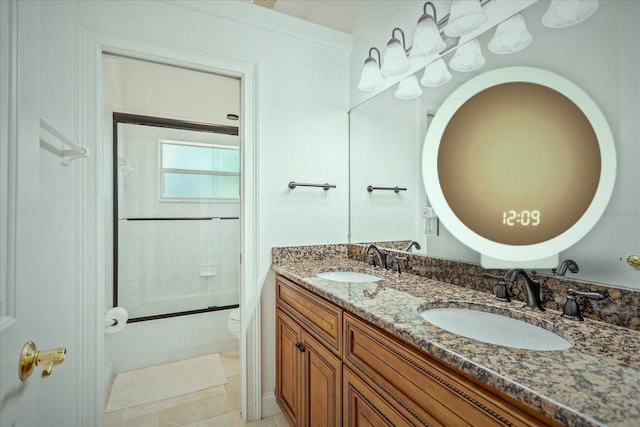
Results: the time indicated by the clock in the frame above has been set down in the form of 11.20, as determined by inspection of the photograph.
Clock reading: 12.09
